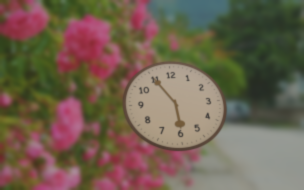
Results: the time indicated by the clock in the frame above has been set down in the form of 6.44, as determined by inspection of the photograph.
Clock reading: 5.55
